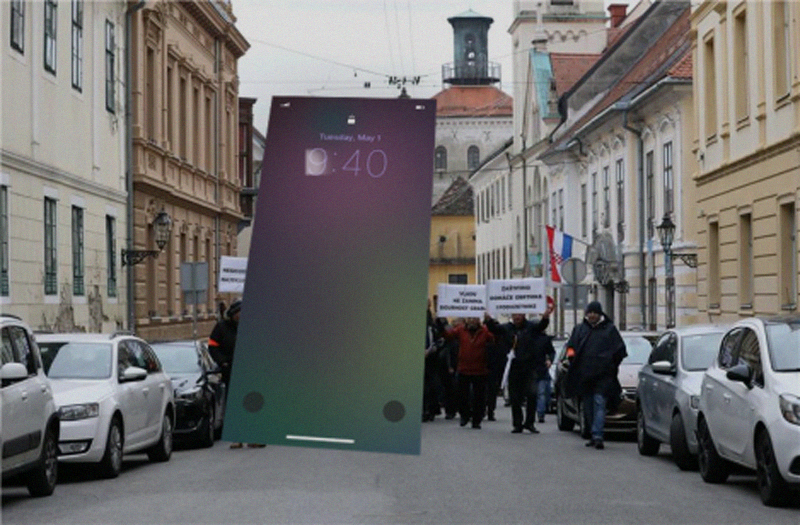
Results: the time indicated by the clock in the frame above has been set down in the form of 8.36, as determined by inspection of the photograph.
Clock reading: 9.40
